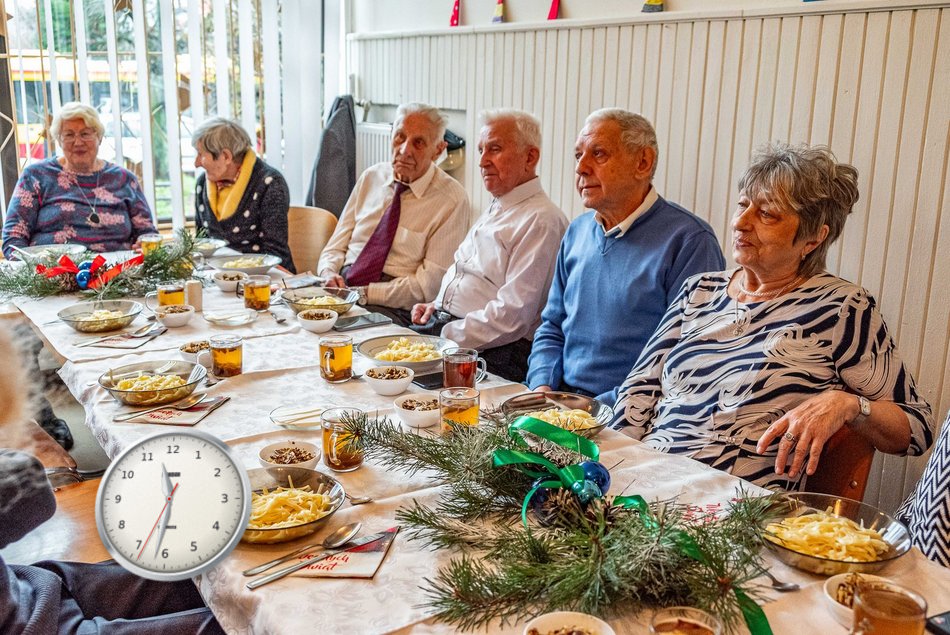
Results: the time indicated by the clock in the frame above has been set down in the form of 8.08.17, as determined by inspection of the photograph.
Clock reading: 11.31.34
